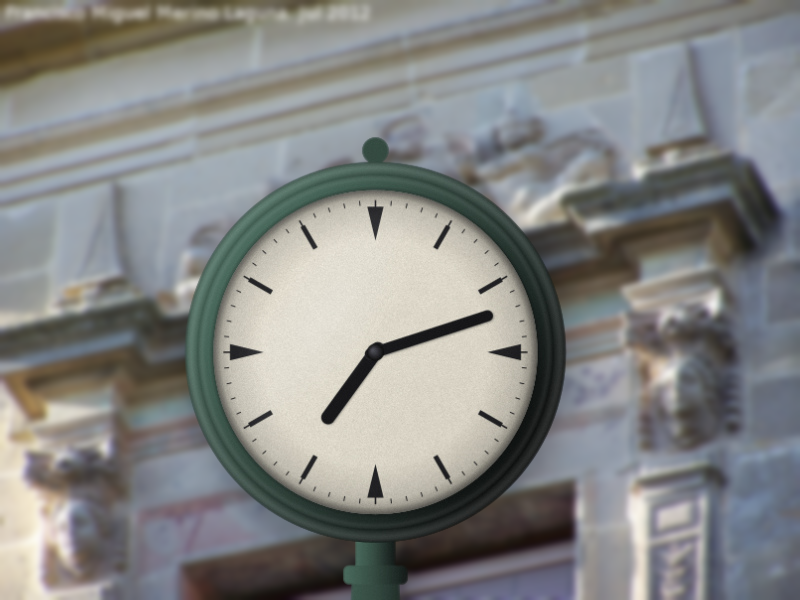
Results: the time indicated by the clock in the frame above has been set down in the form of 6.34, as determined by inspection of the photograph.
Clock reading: 7.12
